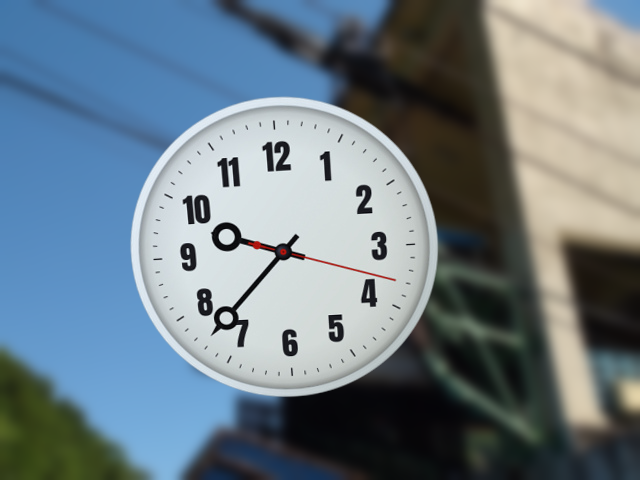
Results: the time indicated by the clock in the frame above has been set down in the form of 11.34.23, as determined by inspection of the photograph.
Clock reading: 9.37.18
